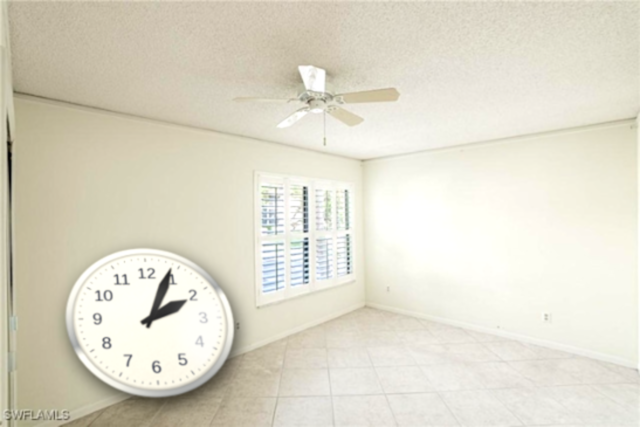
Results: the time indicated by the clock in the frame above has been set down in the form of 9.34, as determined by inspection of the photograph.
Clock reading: 2.04
